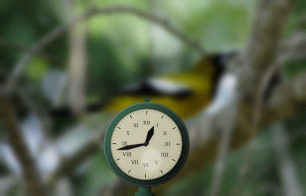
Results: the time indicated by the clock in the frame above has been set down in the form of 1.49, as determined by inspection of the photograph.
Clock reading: 12.43
